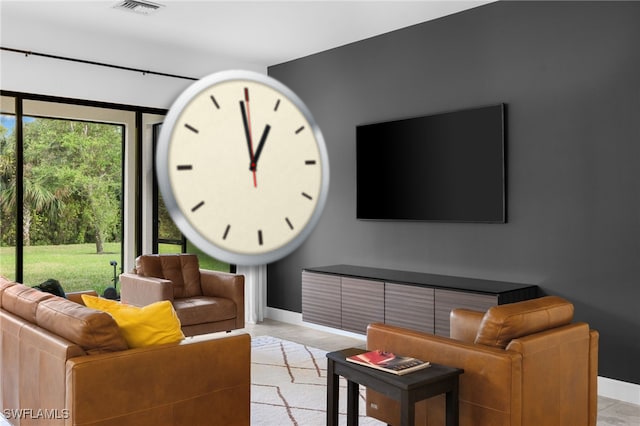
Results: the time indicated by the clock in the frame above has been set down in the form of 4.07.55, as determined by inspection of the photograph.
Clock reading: 12.59.00
